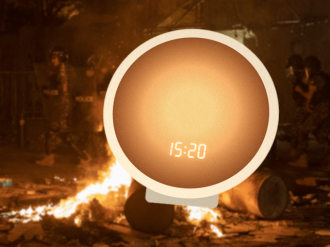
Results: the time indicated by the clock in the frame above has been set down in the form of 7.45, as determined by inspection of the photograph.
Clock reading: 15.20
